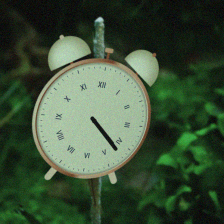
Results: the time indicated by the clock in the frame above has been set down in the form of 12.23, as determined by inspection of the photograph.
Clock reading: 4.22
